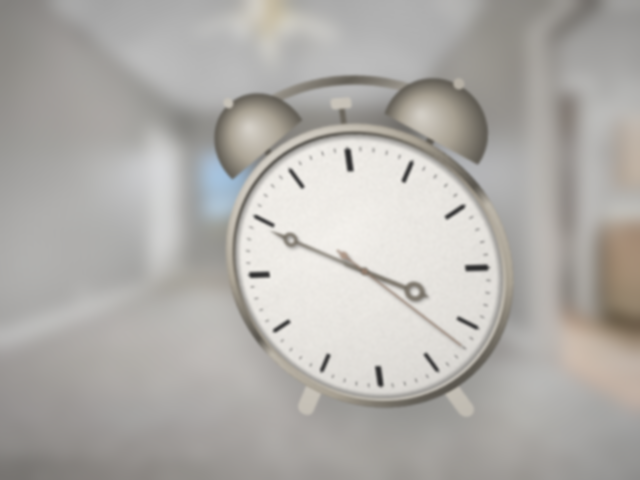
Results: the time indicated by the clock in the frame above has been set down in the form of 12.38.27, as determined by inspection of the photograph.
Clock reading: 3.49.22
